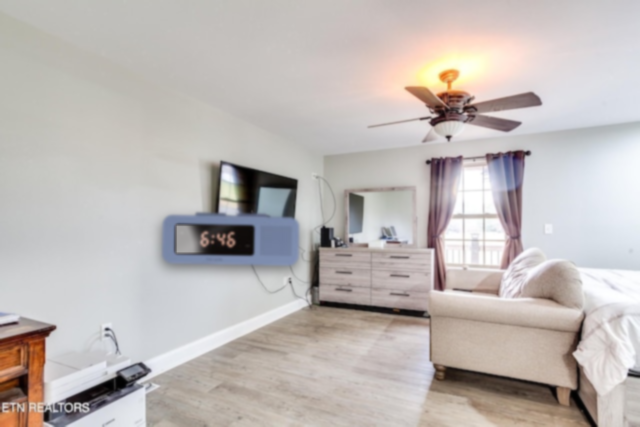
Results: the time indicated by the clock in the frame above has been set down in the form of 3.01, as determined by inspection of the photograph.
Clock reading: 6.46
